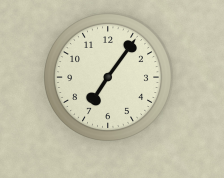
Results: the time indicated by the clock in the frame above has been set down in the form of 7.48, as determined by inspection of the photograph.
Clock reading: 7.06
